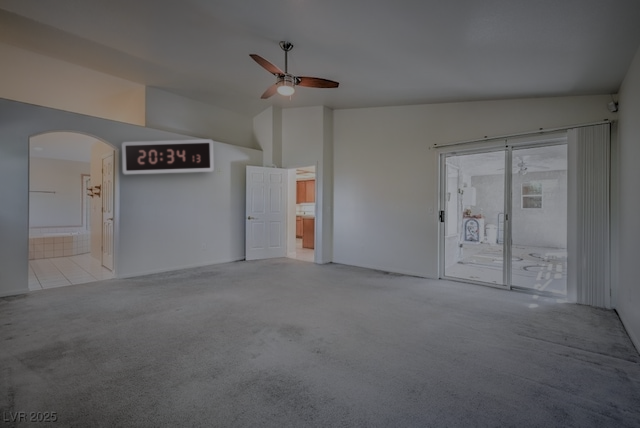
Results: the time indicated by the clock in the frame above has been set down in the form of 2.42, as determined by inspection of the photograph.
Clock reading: 20.34
